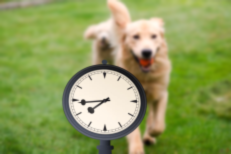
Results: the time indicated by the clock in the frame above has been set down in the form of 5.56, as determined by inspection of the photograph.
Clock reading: 7.44
